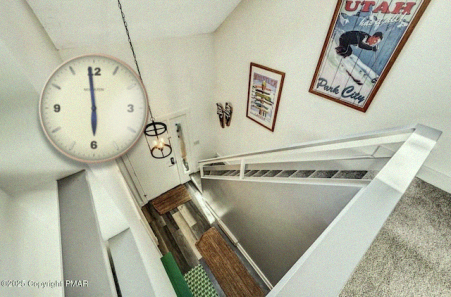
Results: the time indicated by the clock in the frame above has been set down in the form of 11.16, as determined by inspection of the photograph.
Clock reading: 5.59
